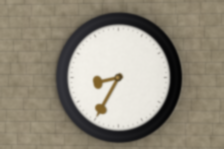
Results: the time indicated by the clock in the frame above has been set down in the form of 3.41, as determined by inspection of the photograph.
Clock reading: 8.35
